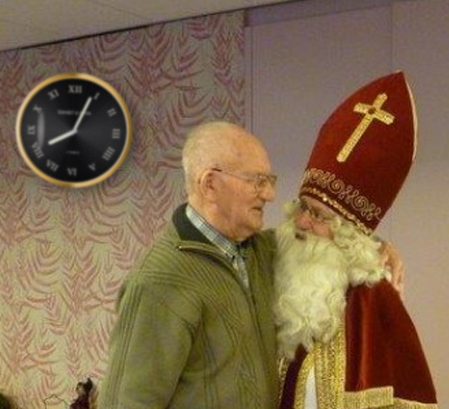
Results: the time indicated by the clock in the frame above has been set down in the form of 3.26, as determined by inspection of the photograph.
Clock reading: 8.04
